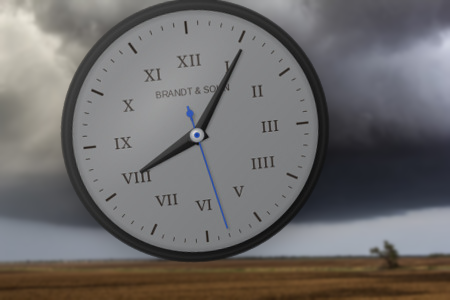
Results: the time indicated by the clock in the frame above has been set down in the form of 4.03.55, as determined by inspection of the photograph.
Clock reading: 8.05.28
